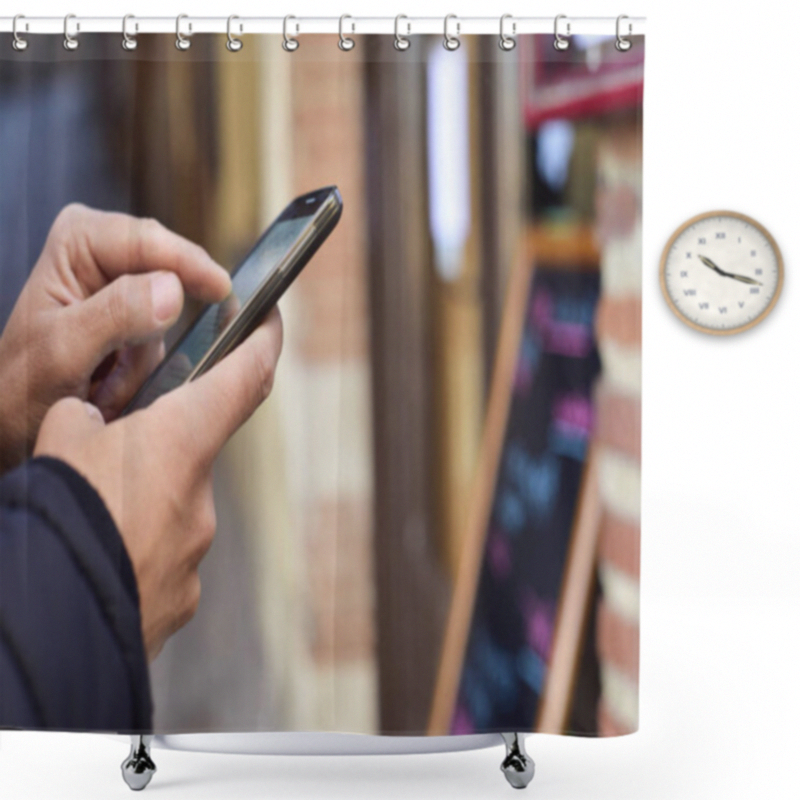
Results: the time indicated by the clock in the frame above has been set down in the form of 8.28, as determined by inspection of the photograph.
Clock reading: 10.18
